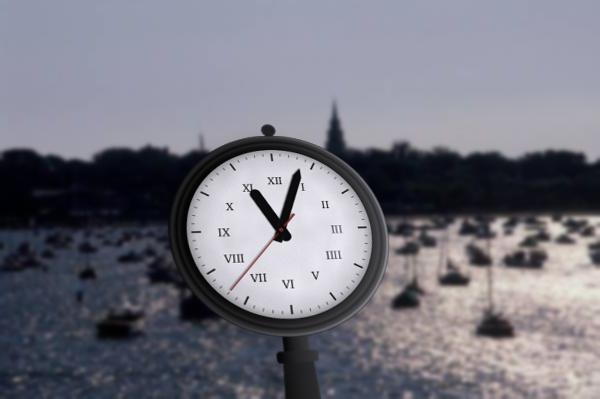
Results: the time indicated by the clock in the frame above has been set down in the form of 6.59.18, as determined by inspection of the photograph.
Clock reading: 11.03.37
